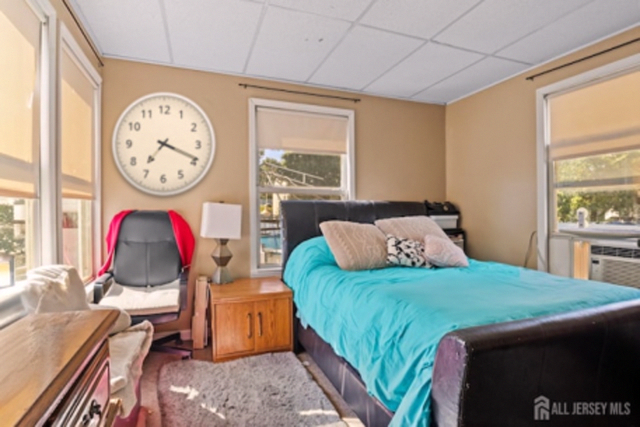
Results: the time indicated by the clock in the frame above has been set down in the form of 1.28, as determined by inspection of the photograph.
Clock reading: 7.19
